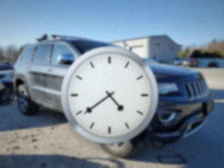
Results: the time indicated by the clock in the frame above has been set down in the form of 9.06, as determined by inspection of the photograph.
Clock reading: 4.39
